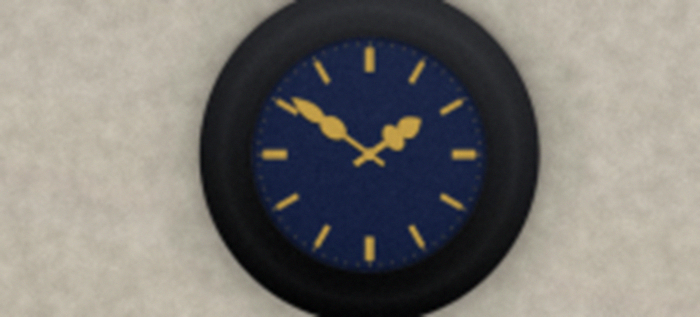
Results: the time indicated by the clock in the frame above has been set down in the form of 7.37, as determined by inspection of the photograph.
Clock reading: 1.51
